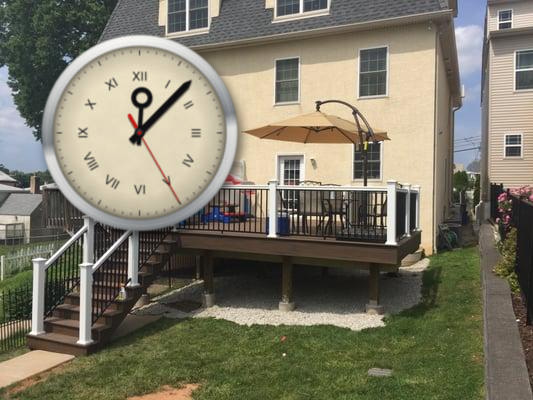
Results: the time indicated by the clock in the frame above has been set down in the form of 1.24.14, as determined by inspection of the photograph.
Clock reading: 12.07.25
